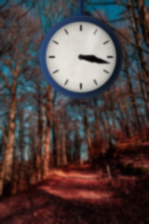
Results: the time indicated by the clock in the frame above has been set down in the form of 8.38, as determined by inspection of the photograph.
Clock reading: 3.17
